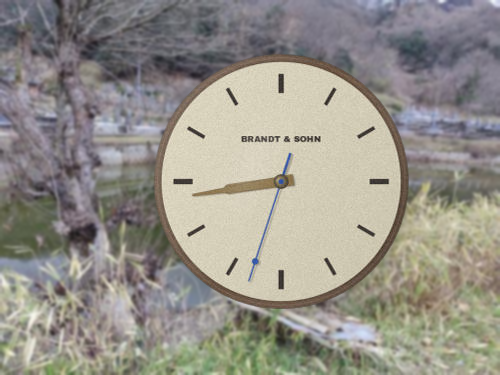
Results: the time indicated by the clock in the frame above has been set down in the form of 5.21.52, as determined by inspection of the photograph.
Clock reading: 8.43.33
